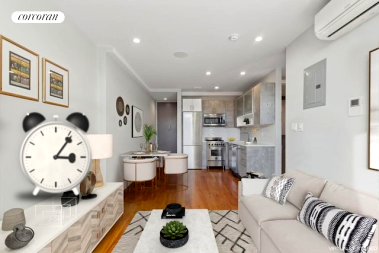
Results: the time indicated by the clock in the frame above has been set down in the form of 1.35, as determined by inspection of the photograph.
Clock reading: 3.06
